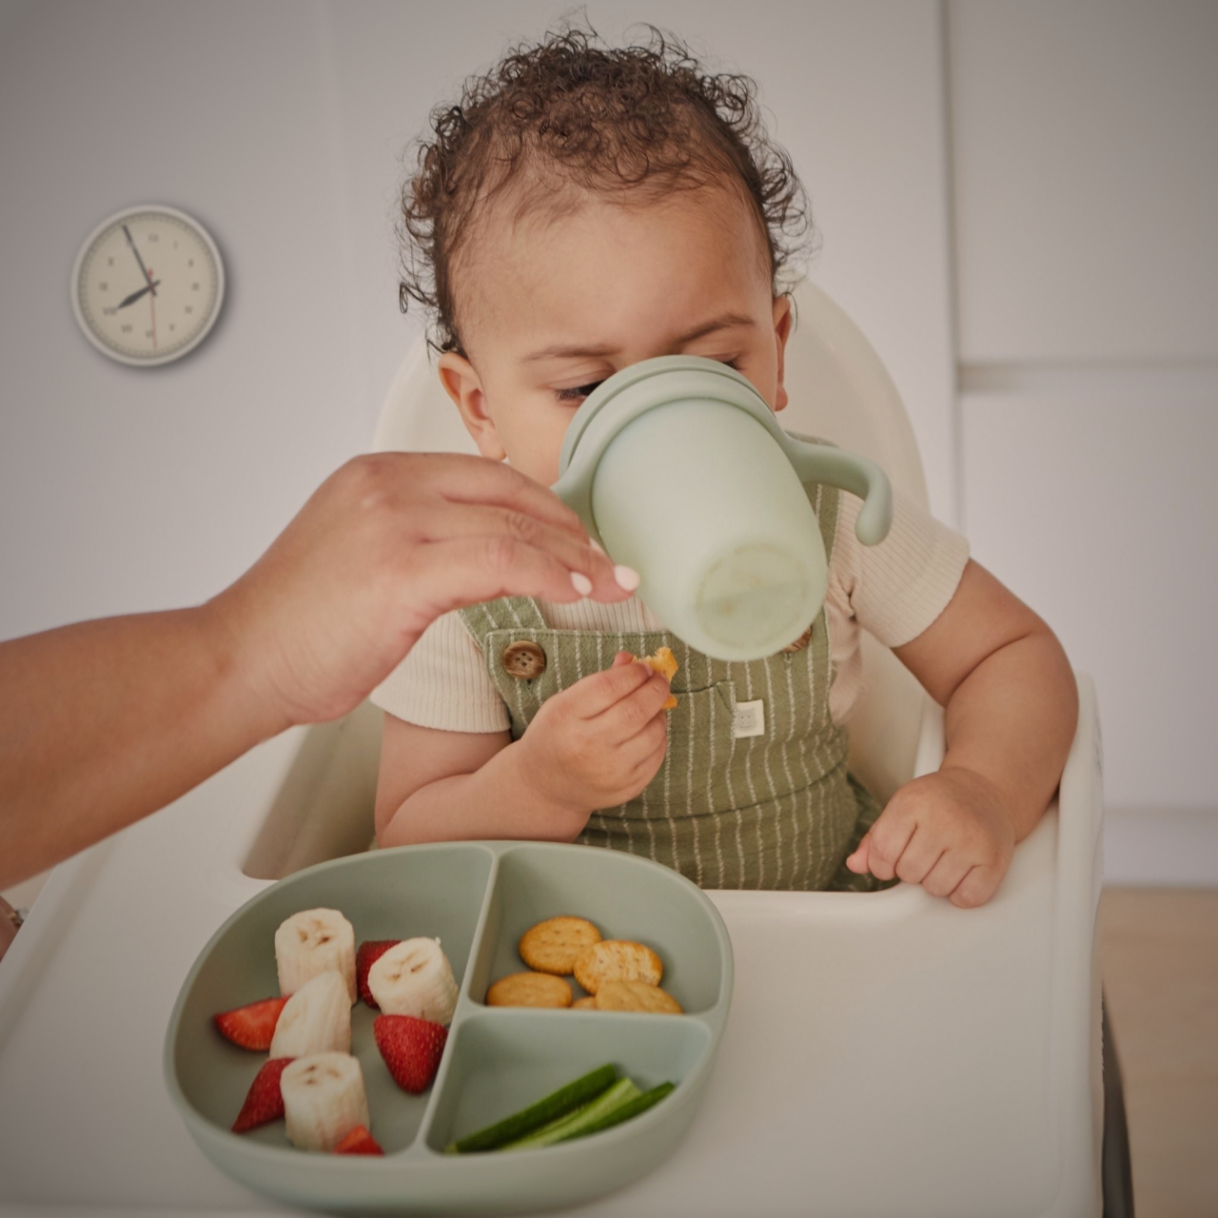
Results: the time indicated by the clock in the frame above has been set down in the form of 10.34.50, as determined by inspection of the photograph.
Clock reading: 7.55.29
